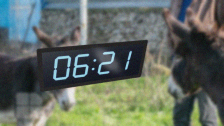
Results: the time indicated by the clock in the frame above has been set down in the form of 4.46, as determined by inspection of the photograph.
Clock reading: 6.21
